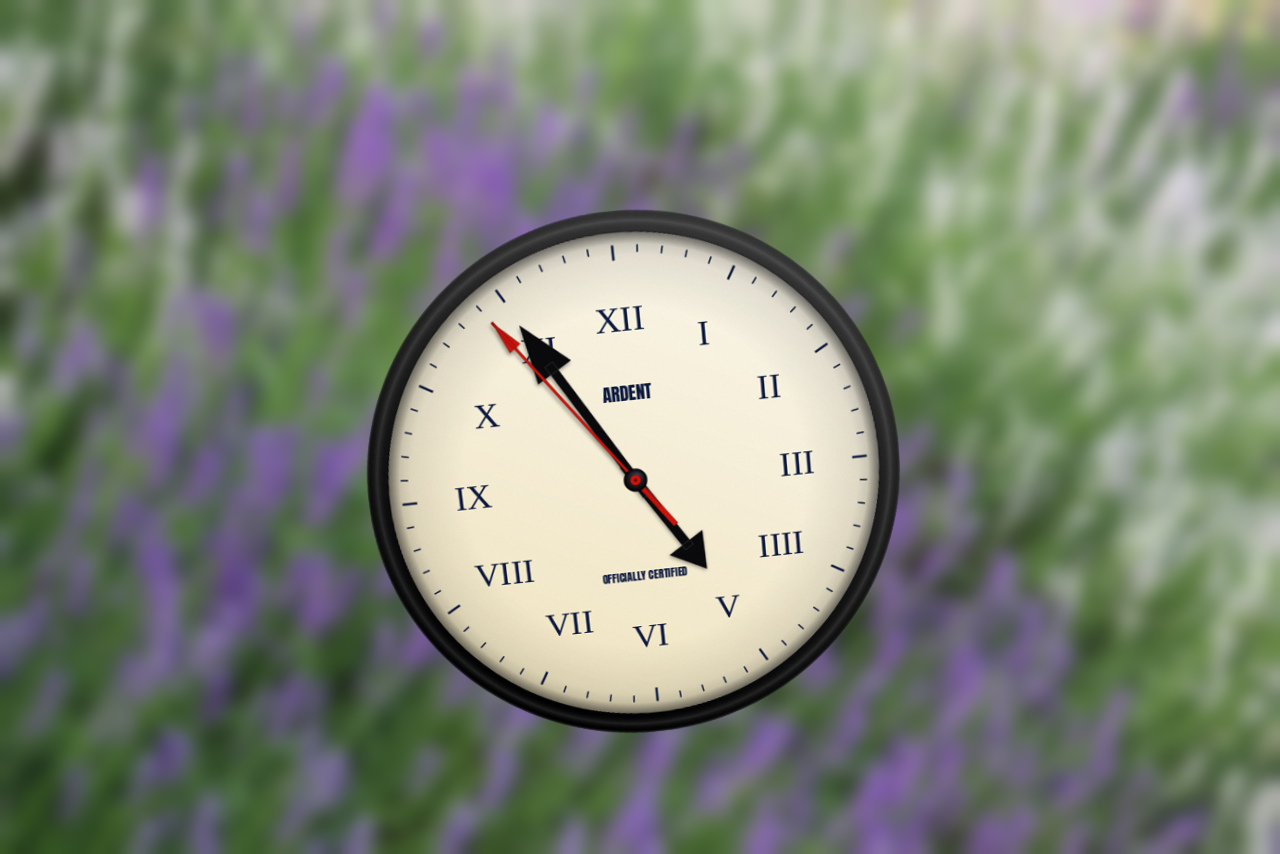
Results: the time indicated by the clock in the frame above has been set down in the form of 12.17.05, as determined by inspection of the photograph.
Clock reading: 4.54.54
